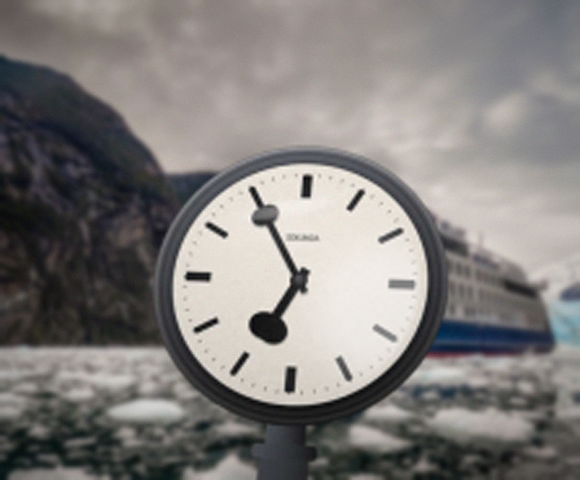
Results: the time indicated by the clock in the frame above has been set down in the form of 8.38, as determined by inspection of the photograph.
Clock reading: 6.55
